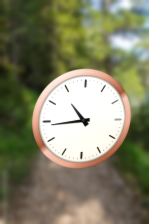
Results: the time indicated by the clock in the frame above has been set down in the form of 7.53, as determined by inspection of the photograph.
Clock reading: 10.44
